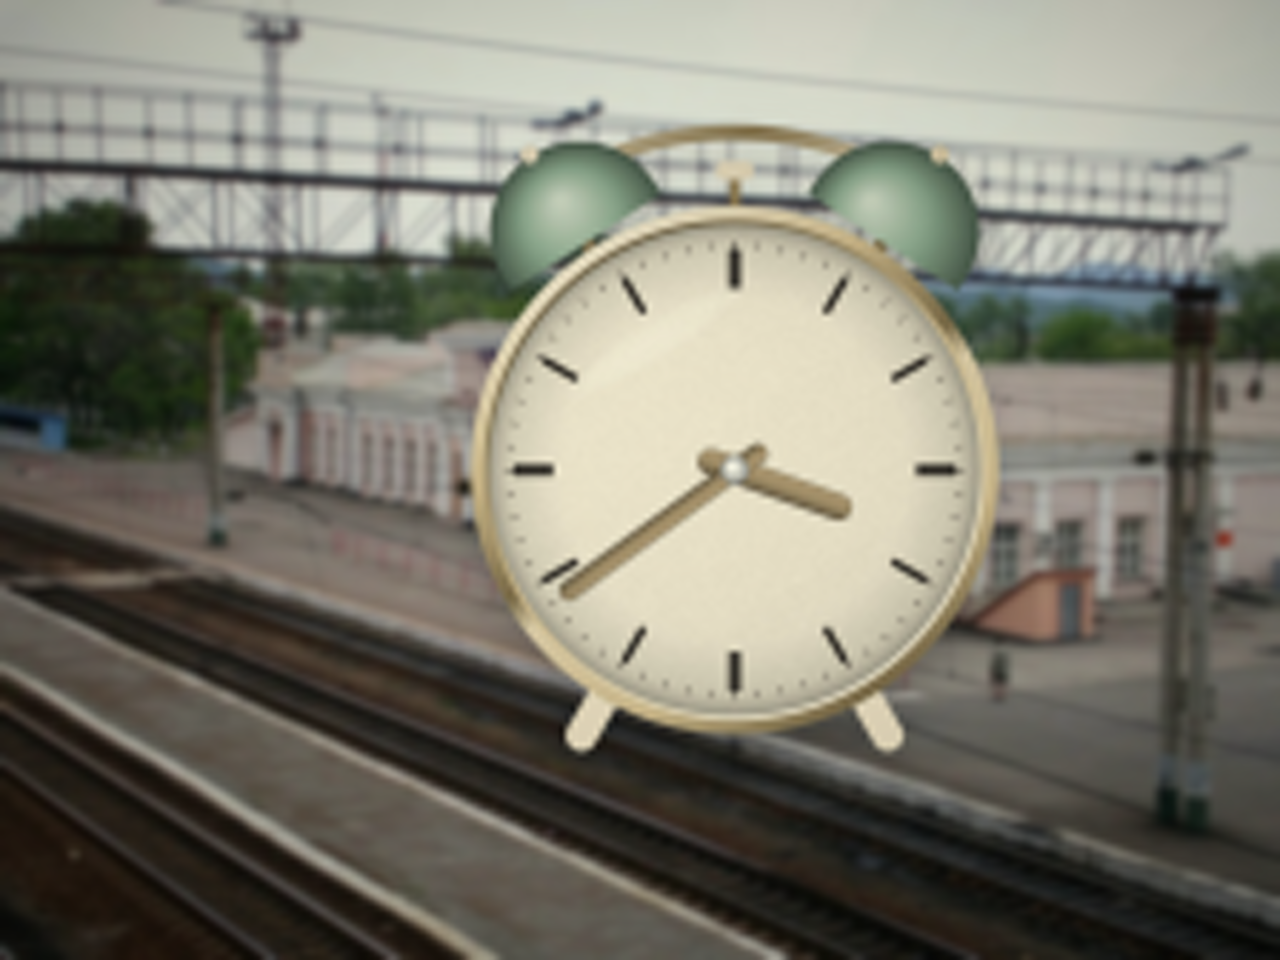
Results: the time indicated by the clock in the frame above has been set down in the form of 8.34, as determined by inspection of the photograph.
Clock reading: 3.39
